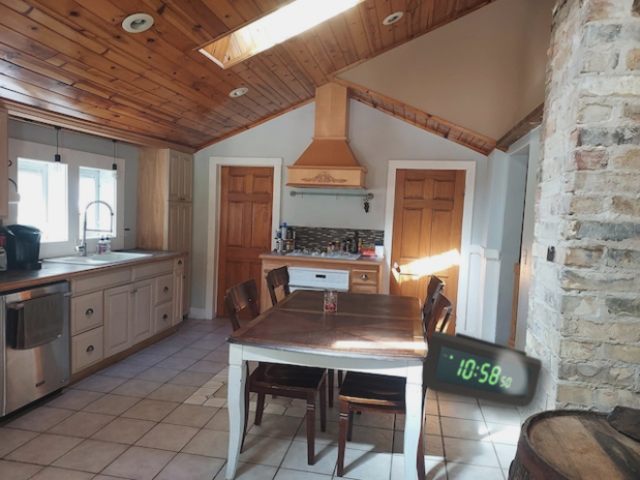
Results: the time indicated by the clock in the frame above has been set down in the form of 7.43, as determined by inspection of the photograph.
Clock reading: 10.58
